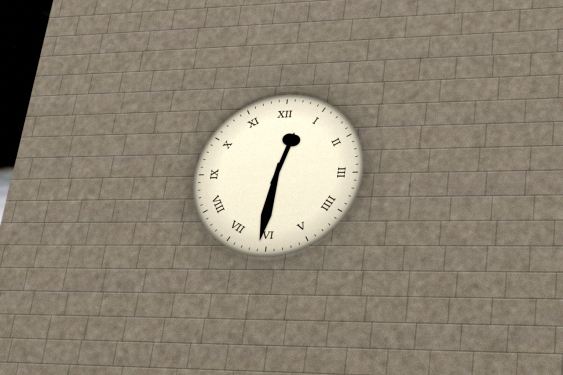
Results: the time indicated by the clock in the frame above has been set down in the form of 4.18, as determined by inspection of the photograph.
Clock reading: 12.31
